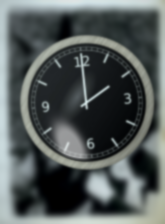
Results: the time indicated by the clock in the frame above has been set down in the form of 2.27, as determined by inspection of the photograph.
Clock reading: 2.00
